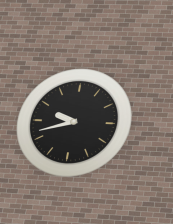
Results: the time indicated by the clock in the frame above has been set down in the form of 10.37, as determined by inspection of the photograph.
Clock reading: 9.42
